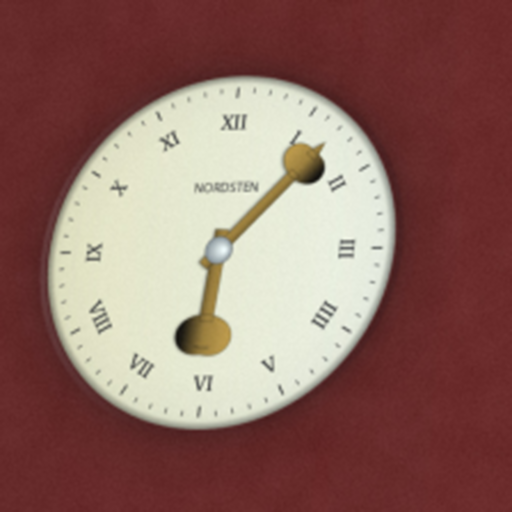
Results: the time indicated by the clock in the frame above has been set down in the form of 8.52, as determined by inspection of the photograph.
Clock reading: 6.07
